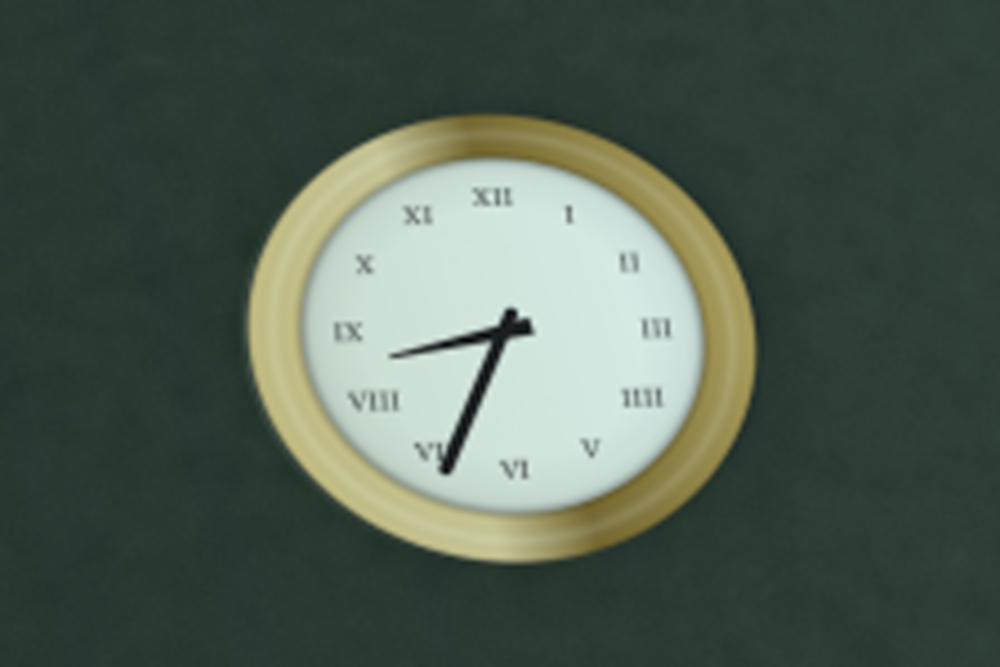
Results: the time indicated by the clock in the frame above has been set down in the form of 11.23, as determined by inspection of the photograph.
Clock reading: 8.34
